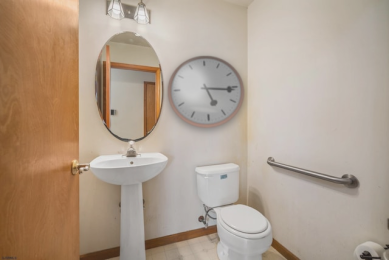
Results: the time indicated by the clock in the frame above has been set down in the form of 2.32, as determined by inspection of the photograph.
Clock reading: 5.16
